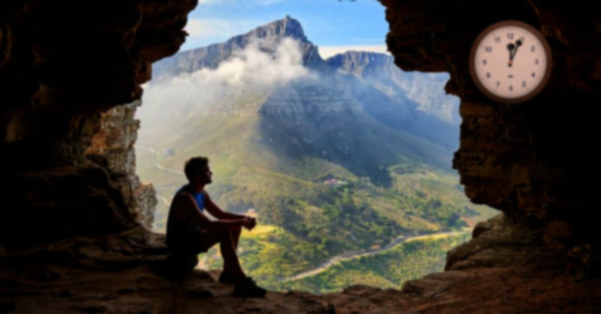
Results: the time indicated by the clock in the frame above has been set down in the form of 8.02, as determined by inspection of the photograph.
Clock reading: 12.04
